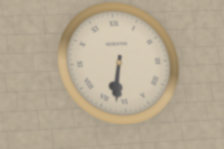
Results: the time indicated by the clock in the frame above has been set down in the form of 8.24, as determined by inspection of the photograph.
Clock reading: 6.32
